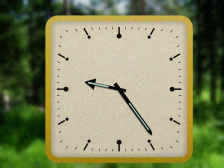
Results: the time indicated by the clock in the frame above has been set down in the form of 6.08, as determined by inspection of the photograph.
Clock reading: 9.24
